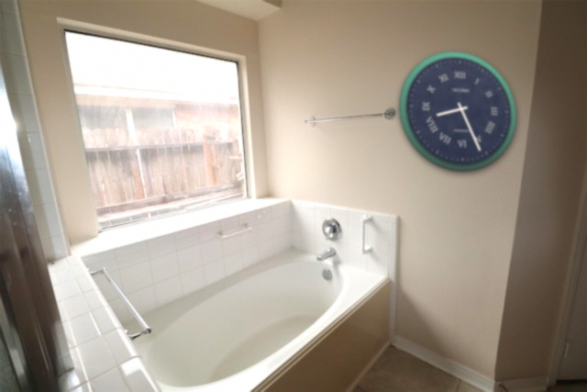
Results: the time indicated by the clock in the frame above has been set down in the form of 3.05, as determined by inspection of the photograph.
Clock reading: 8.26
